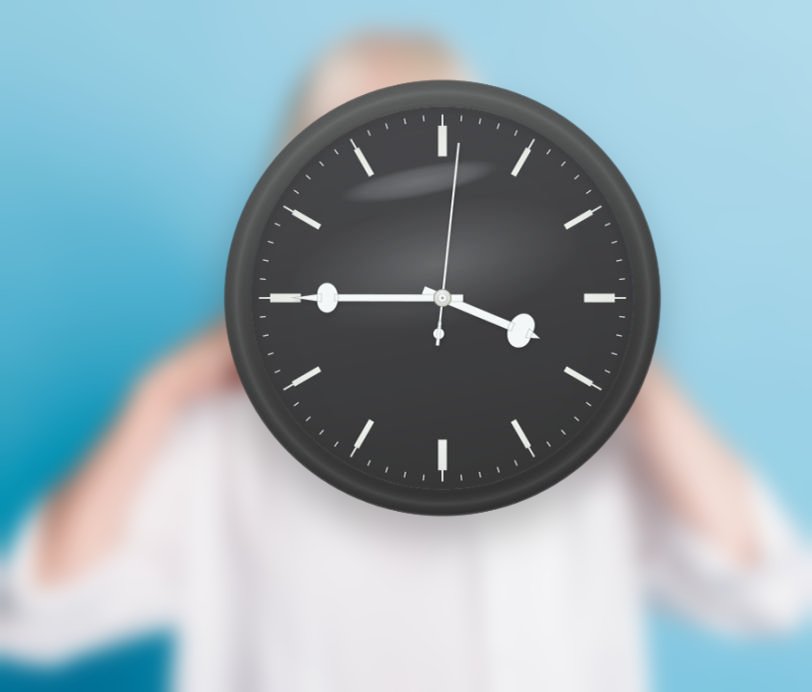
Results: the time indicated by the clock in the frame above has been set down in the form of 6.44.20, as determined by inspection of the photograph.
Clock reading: 3.45.01
